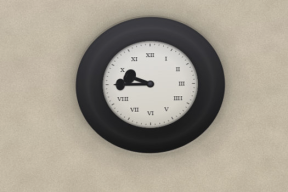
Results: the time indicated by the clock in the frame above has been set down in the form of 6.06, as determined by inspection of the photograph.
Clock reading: 9.45
